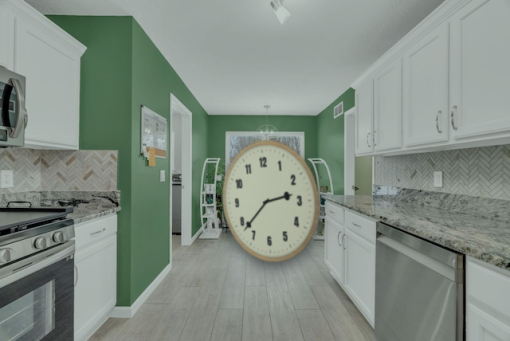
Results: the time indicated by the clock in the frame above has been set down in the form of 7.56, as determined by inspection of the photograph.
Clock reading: 2.38
